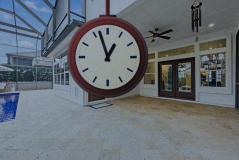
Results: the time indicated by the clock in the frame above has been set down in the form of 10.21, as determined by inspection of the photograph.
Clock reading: 12.57
